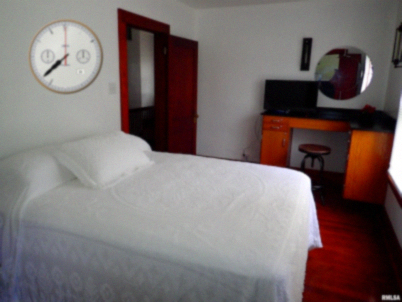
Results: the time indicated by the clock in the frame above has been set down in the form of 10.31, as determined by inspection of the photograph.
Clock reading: 7.38
